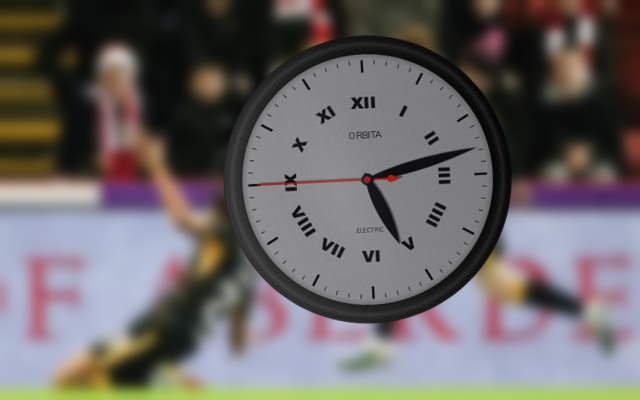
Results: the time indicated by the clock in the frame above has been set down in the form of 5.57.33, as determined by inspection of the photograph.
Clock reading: 5.12.45
